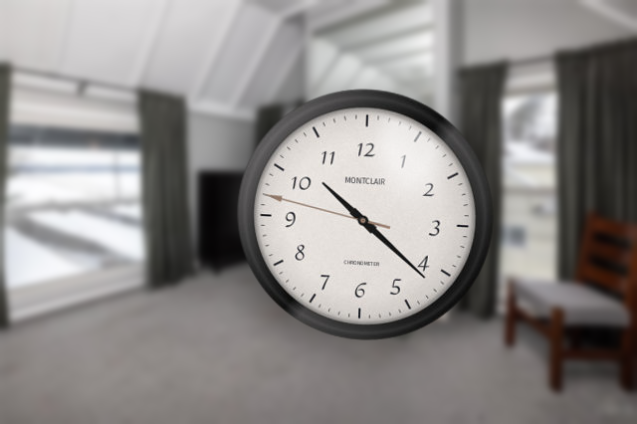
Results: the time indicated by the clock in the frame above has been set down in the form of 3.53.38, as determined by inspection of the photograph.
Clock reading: 10.21.47
